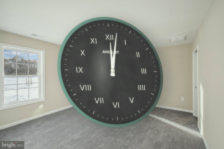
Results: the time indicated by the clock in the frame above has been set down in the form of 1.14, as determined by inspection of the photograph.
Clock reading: 12.02
